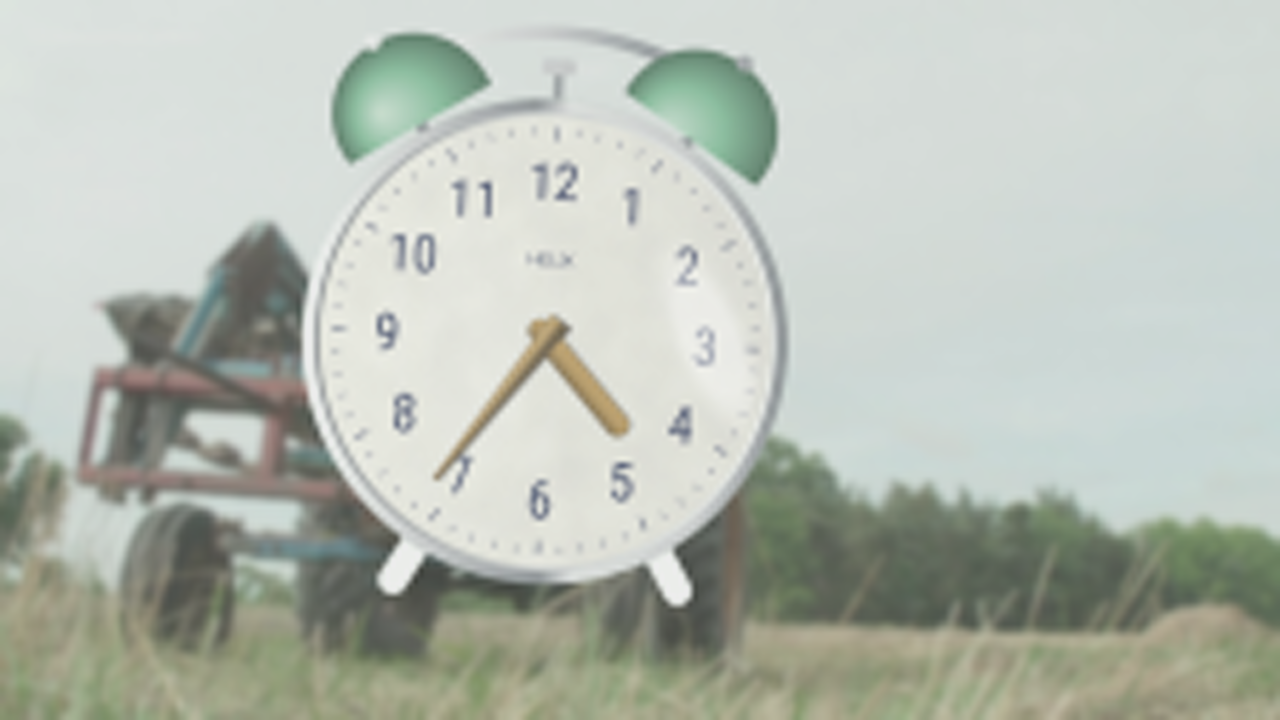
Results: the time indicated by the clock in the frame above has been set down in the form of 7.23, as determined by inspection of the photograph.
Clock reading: 4.36
